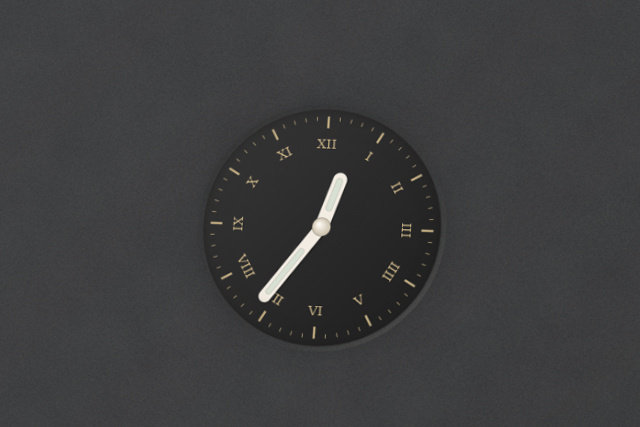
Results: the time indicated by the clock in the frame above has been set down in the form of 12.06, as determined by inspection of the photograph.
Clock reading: 12.36
